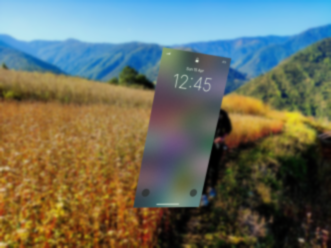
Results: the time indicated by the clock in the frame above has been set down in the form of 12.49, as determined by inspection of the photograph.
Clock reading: 12.45
